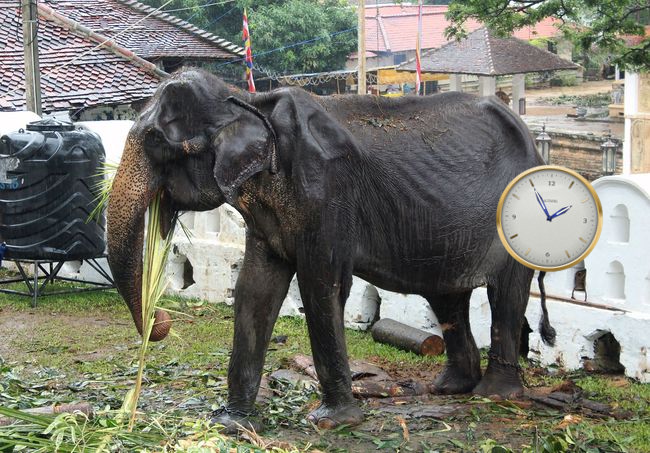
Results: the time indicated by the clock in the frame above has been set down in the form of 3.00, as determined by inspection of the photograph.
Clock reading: 1.55
